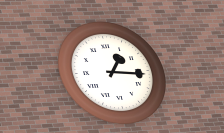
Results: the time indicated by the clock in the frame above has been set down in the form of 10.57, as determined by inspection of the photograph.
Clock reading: 1.16
